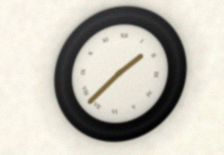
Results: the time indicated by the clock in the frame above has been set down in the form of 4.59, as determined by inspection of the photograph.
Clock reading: 1.37
